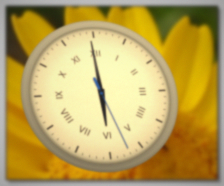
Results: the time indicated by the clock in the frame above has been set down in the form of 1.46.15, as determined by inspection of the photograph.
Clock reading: 5.59.27
